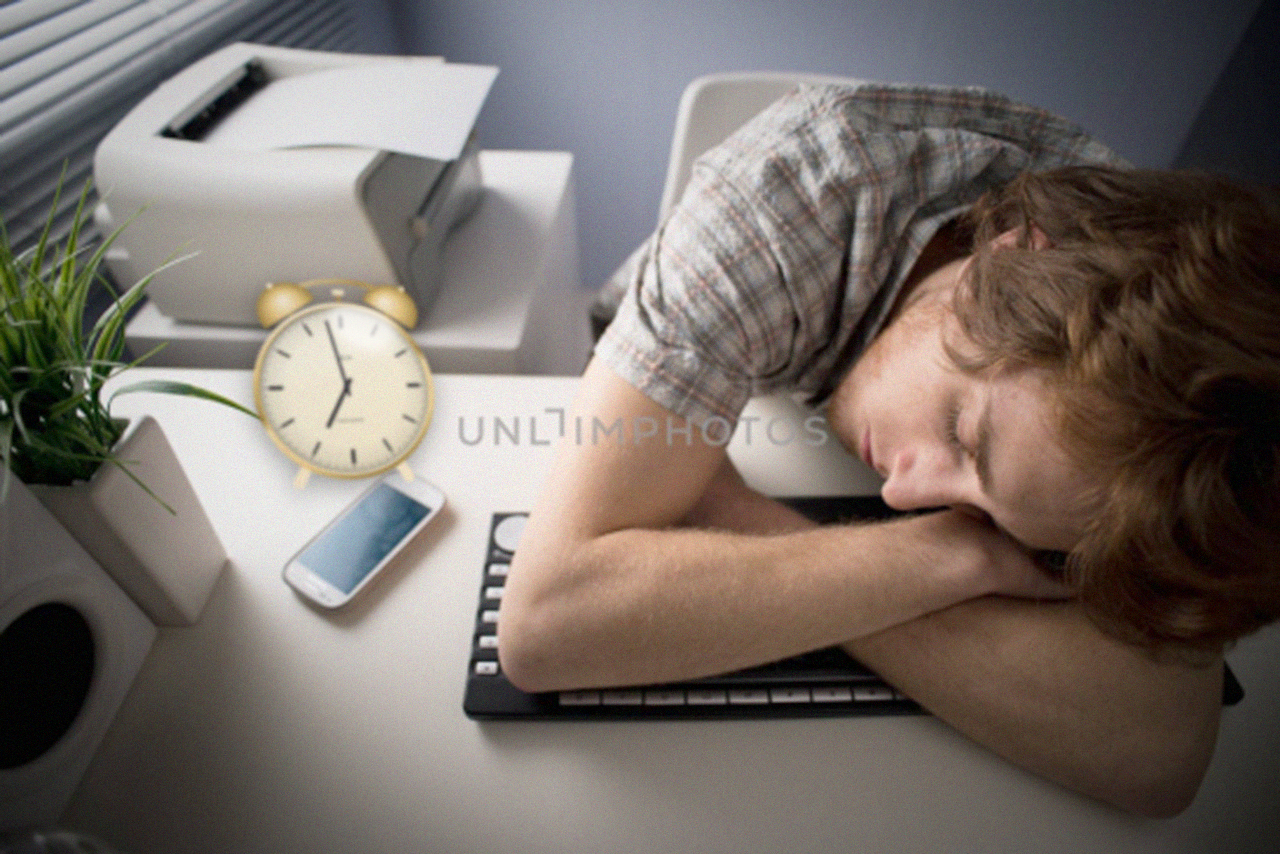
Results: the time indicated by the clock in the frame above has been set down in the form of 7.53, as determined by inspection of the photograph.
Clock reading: 6.58
